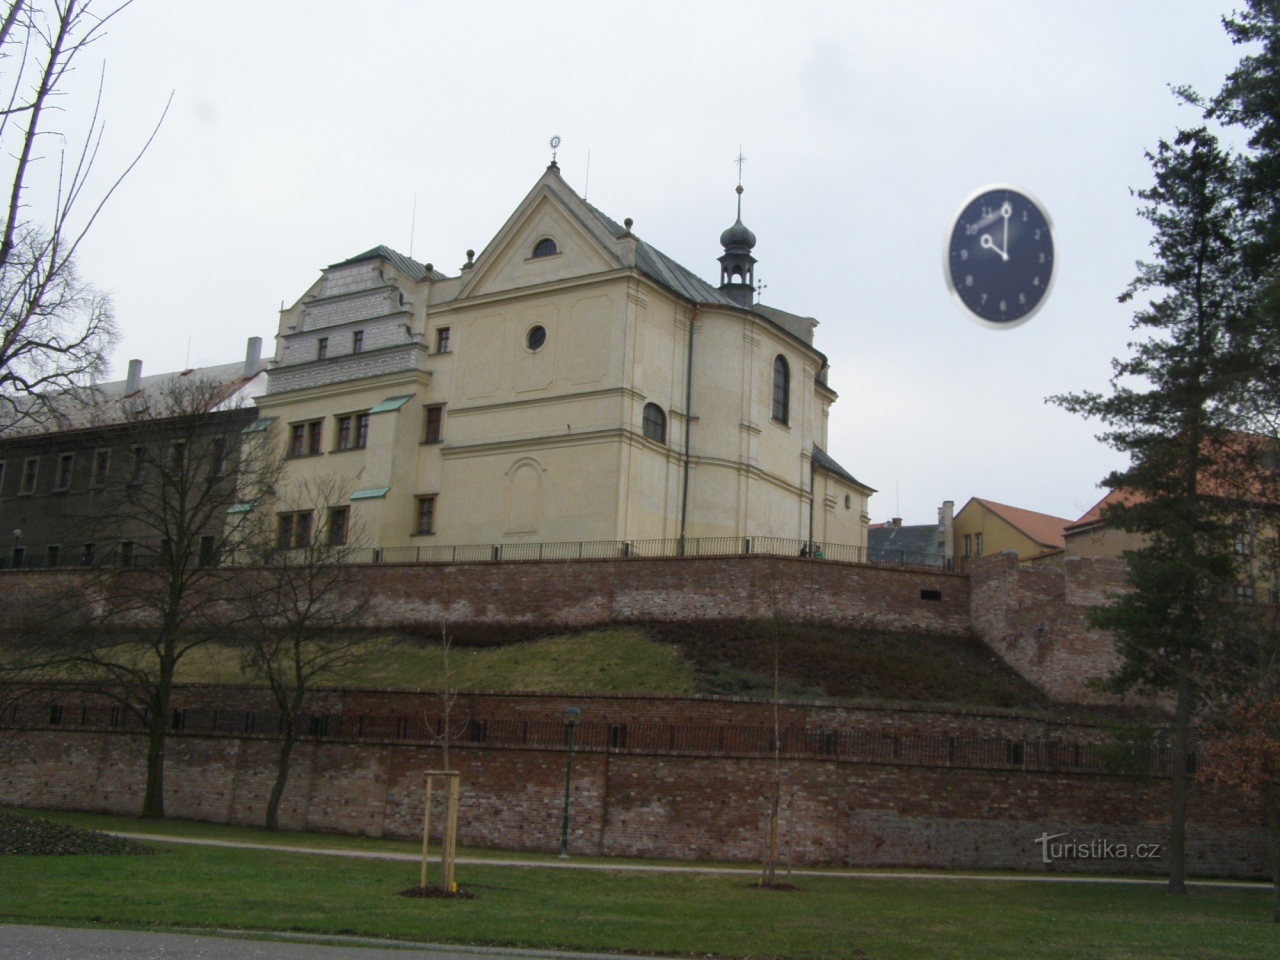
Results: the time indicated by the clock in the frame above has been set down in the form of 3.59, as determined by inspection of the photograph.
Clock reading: 10.00
